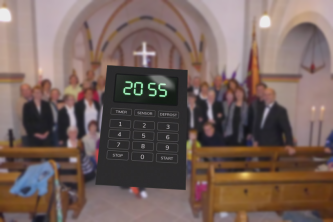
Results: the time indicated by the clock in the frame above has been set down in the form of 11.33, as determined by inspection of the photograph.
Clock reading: 20.55
